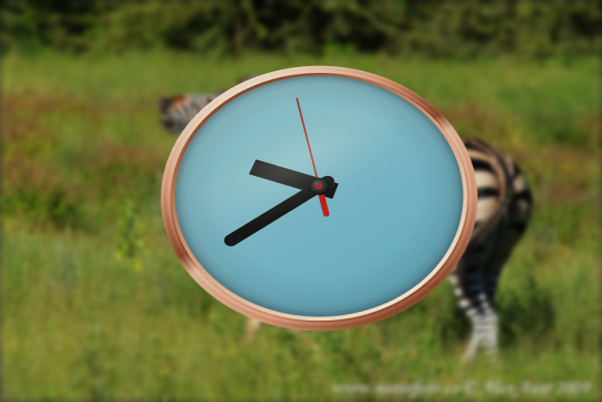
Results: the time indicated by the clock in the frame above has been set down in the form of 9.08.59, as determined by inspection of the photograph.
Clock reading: 9.38.58
